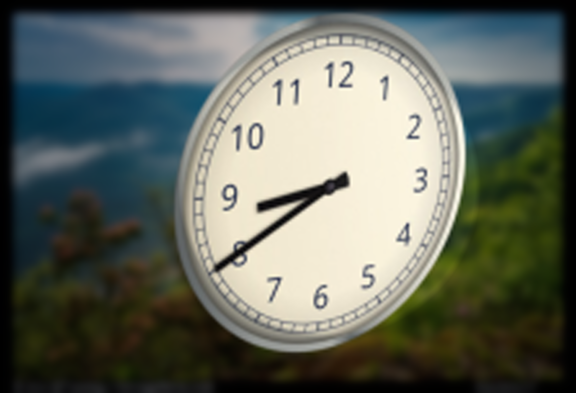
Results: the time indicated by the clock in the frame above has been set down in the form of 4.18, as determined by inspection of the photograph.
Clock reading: 8.40
